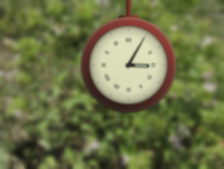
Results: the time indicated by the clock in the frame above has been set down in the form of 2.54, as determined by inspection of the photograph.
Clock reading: 3.05
